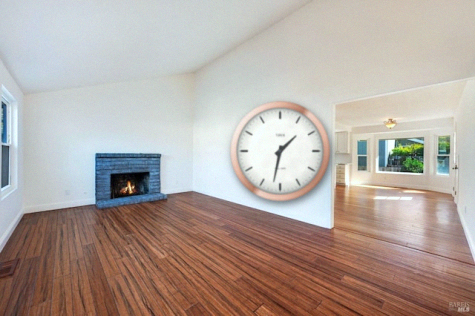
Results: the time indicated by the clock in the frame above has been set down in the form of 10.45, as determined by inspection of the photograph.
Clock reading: 1.32
